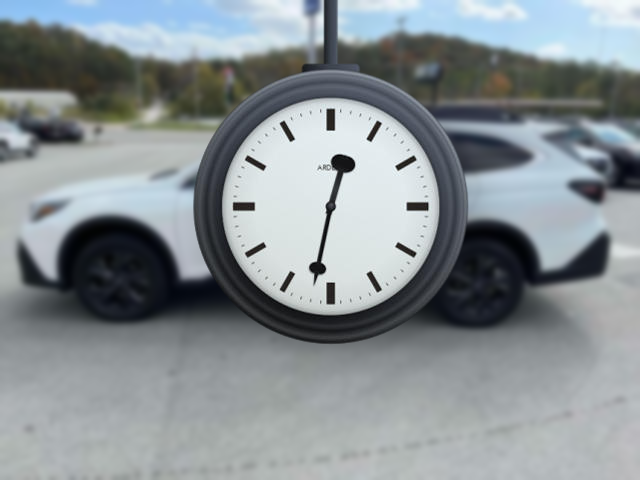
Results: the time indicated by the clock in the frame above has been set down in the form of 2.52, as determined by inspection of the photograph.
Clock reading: 12.32
